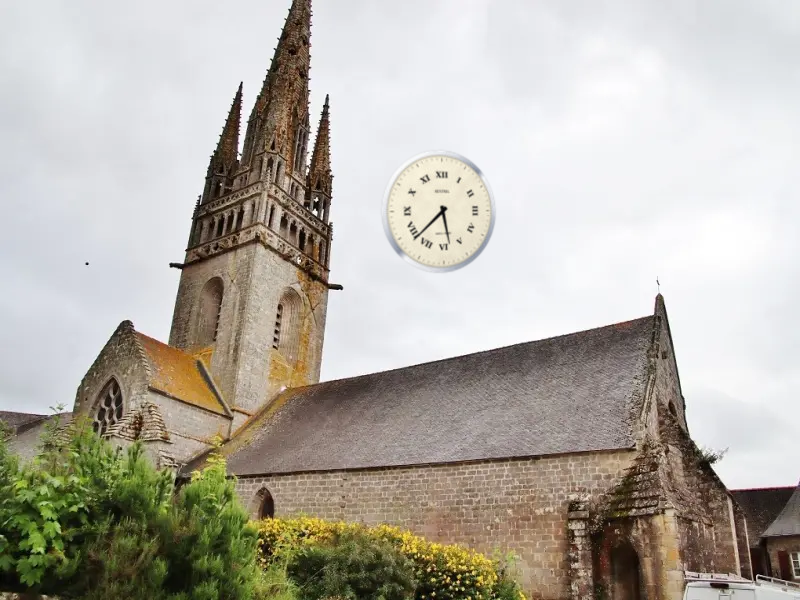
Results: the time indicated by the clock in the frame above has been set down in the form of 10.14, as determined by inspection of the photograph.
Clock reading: 5.38
